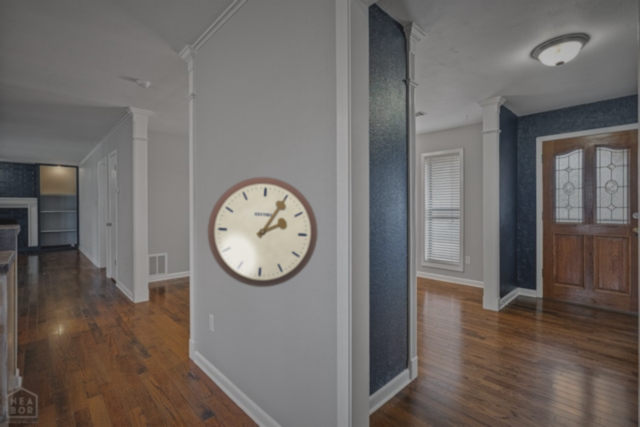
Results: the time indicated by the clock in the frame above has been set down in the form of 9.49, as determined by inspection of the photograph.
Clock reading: 2.05
